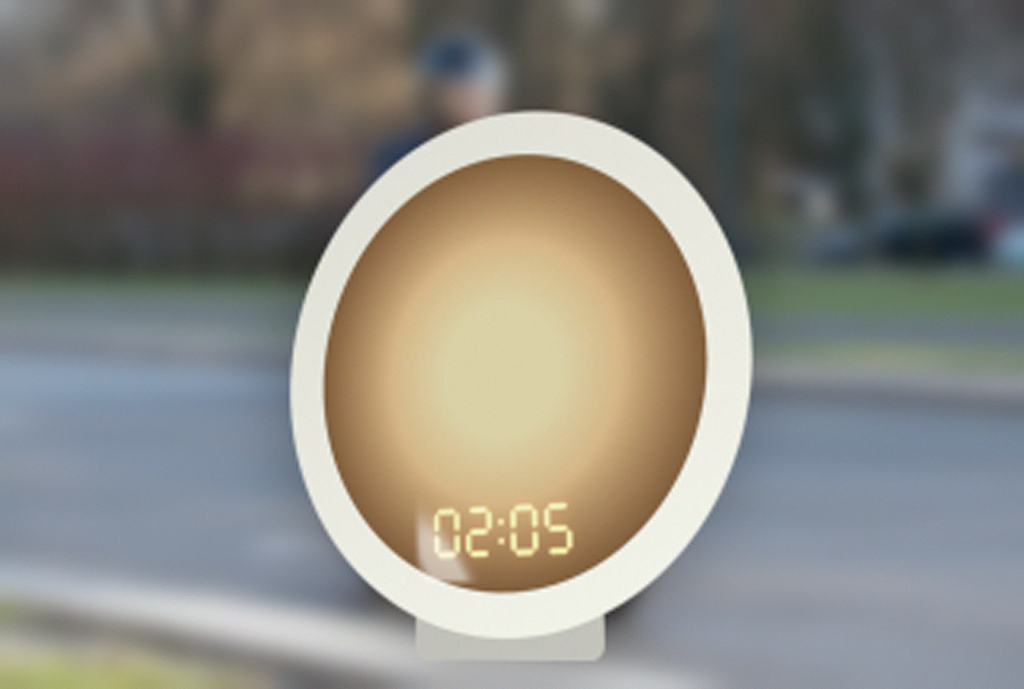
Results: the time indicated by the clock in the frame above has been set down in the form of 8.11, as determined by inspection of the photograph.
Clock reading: 2.05
